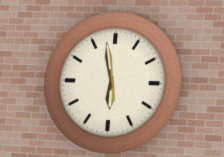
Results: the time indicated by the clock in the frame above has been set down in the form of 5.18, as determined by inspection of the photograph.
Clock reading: 5.58
